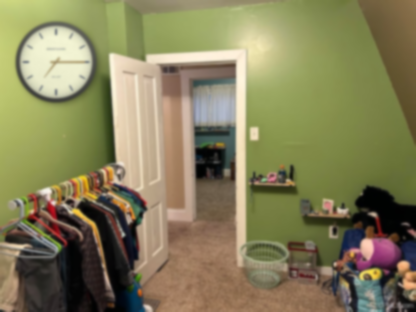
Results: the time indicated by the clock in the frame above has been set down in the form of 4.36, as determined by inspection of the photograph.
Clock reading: 7.15
